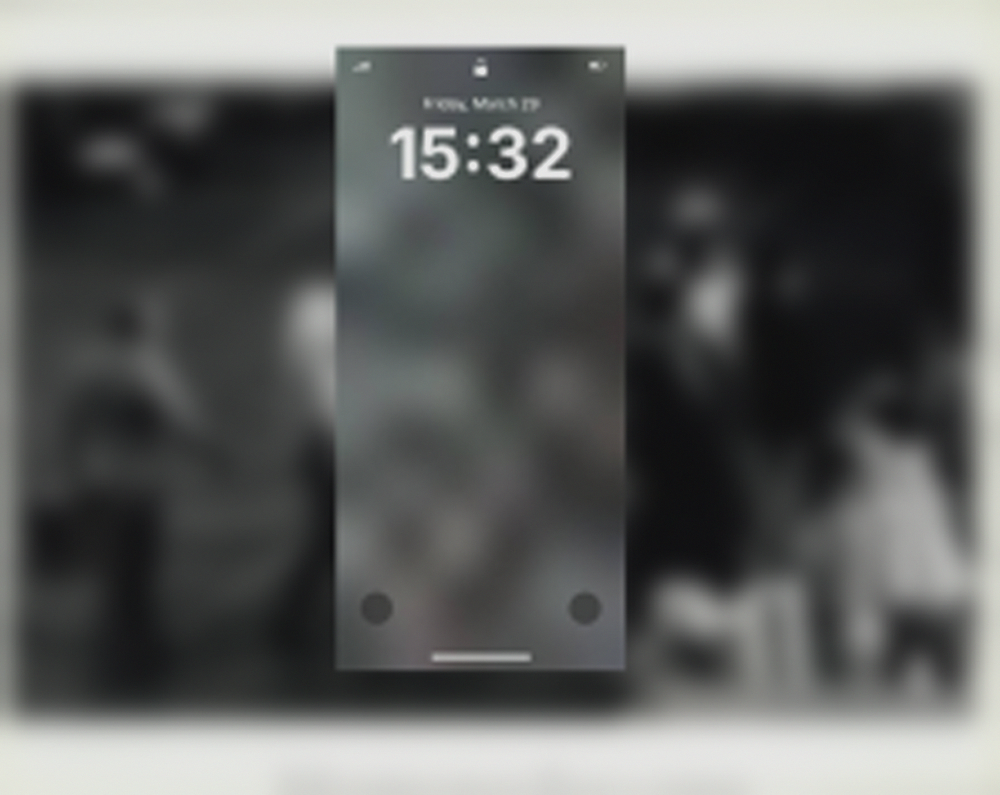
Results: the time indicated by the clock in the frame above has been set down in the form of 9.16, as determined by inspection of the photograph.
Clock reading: 15.32
